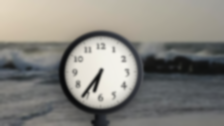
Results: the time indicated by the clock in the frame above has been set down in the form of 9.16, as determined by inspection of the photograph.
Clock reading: 6.36
